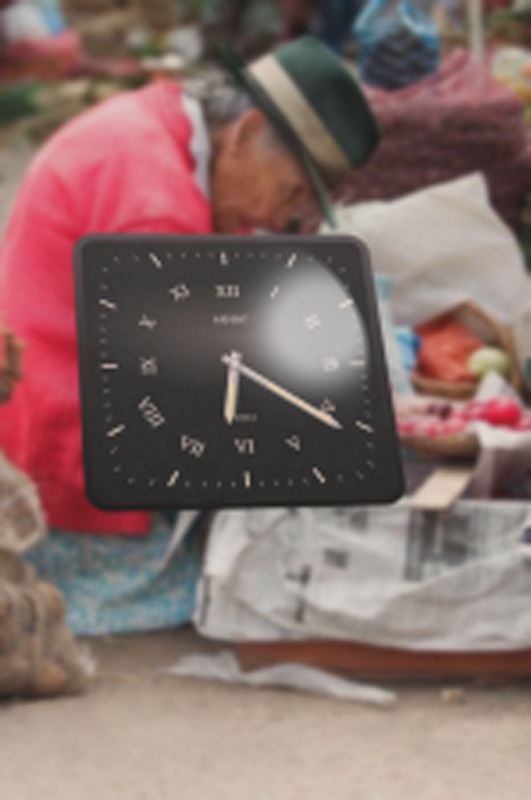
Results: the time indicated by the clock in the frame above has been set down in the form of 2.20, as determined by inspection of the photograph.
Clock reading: 6.21
